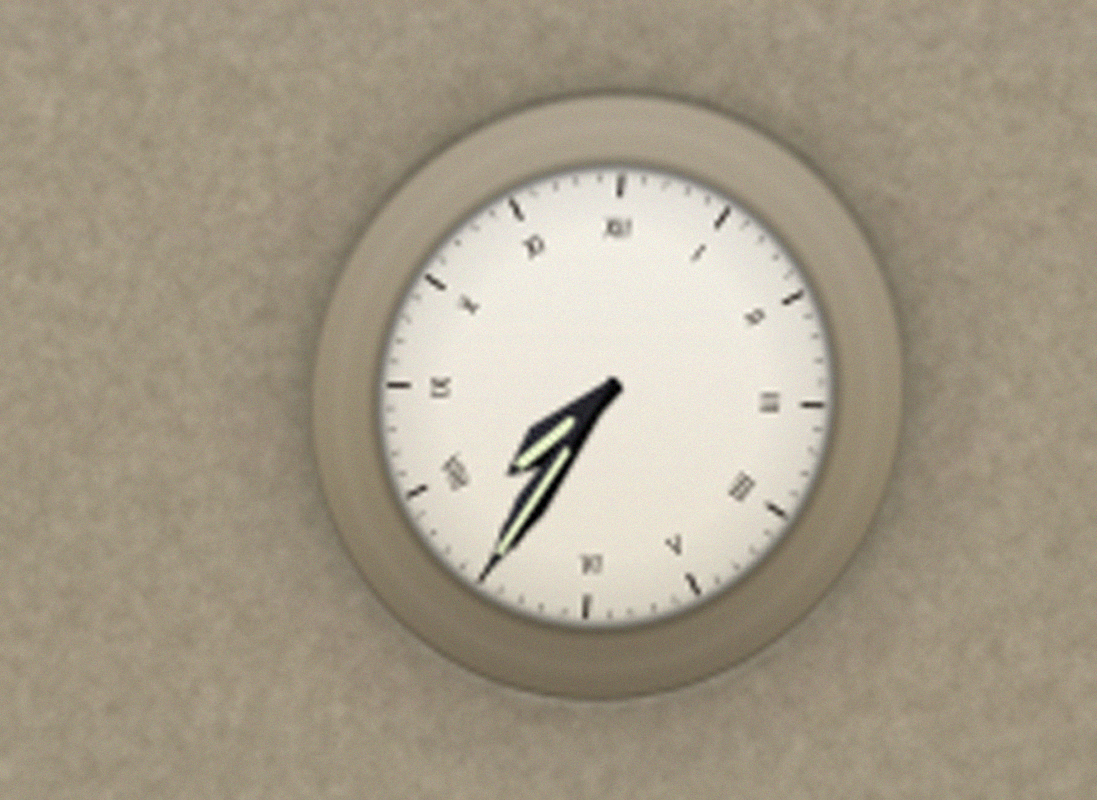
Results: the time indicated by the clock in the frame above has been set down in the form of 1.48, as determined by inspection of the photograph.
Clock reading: 7.35
